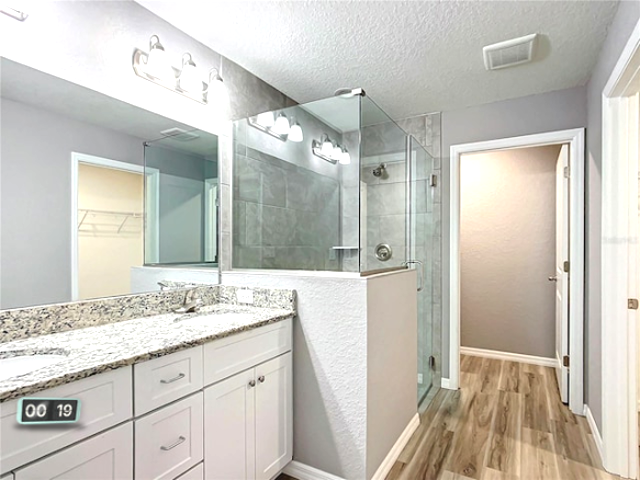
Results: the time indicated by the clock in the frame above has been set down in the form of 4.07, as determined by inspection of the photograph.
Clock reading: 0.19
